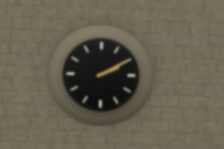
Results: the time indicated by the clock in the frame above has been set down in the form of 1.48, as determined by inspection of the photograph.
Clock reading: 2.10
